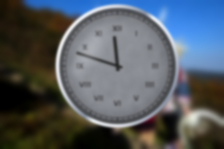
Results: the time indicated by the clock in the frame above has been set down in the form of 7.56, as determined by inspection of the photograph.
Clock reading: 11.48
